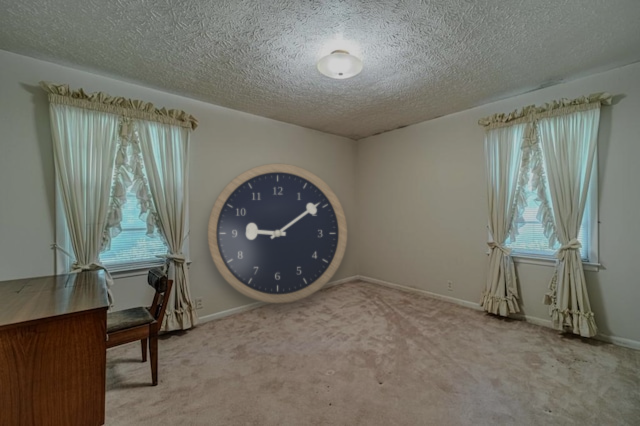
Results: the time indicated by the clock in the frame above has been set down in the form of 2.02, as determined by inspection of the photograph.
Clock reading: 9.09
